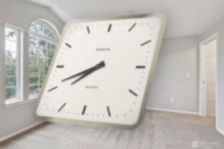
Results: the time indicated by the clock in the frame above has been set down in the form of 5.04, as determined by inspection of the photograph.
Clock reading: 7.41
